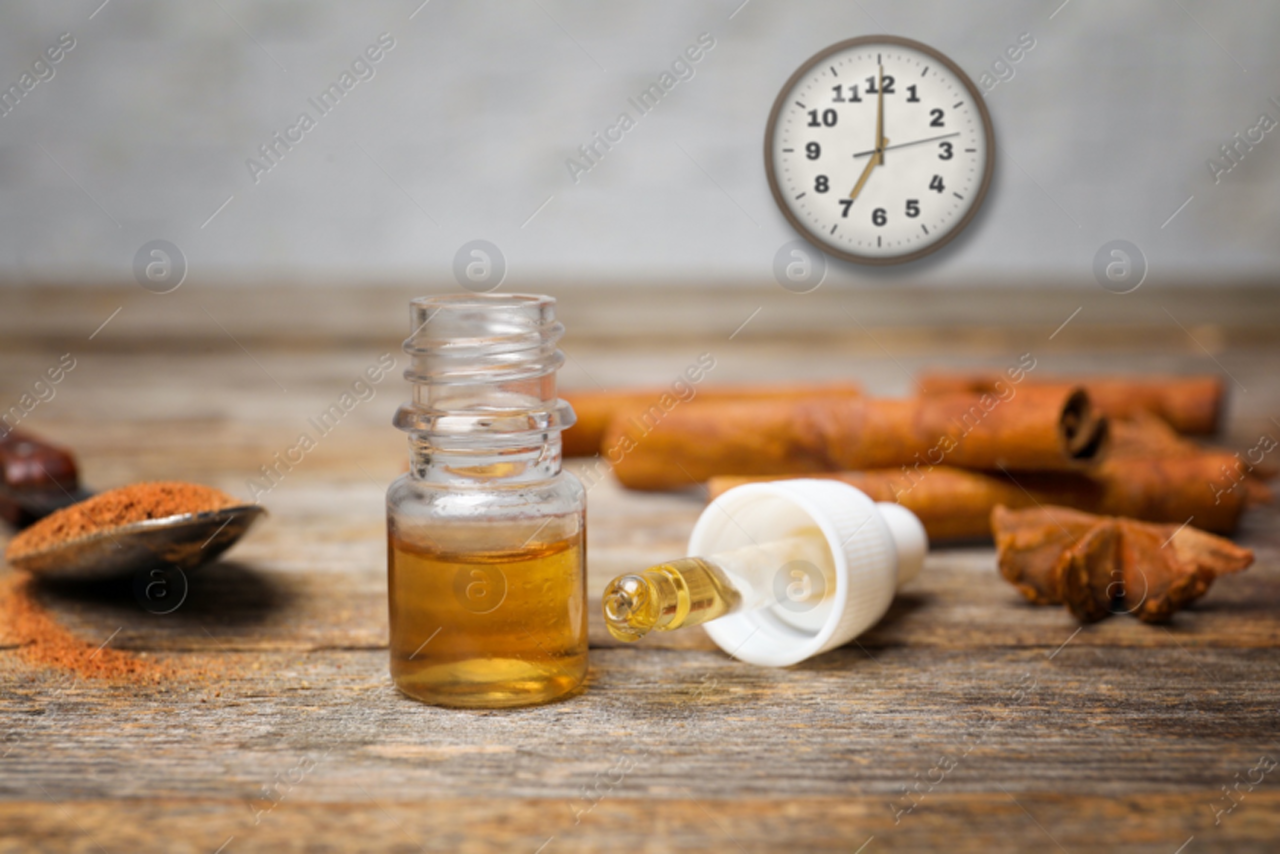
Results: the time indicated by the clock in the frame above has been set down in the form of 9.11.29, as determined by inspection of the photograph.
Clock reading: 7.00.13
